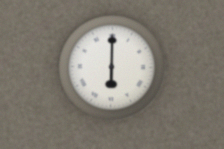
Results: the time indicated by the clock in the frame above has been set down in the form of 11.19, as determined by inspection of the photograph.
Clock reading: 6.00
